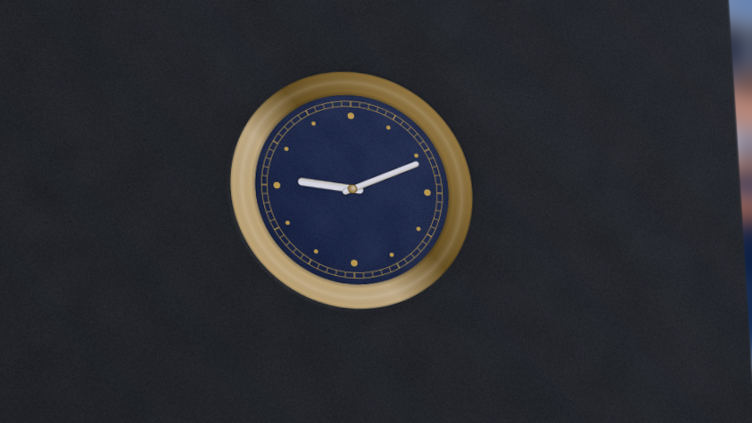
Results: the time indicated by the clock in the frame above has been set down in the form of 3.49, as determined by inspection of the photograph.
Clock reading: 9.11
